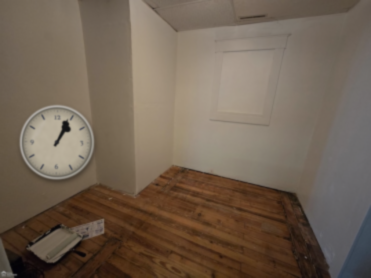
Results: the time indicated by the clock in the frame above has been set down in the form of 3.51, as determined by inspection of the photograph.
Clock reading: 1.04
